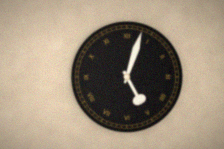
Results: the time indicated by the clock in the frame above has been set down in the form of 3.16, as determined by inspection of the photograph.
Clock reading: 5.03
